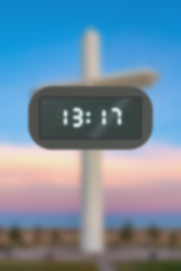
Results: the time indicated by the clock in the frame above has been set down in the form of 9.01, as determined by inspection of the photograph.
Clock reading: 13.17
